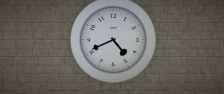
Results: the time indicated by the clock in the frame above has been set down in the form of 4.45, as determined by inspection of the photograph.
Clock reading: 4.41
